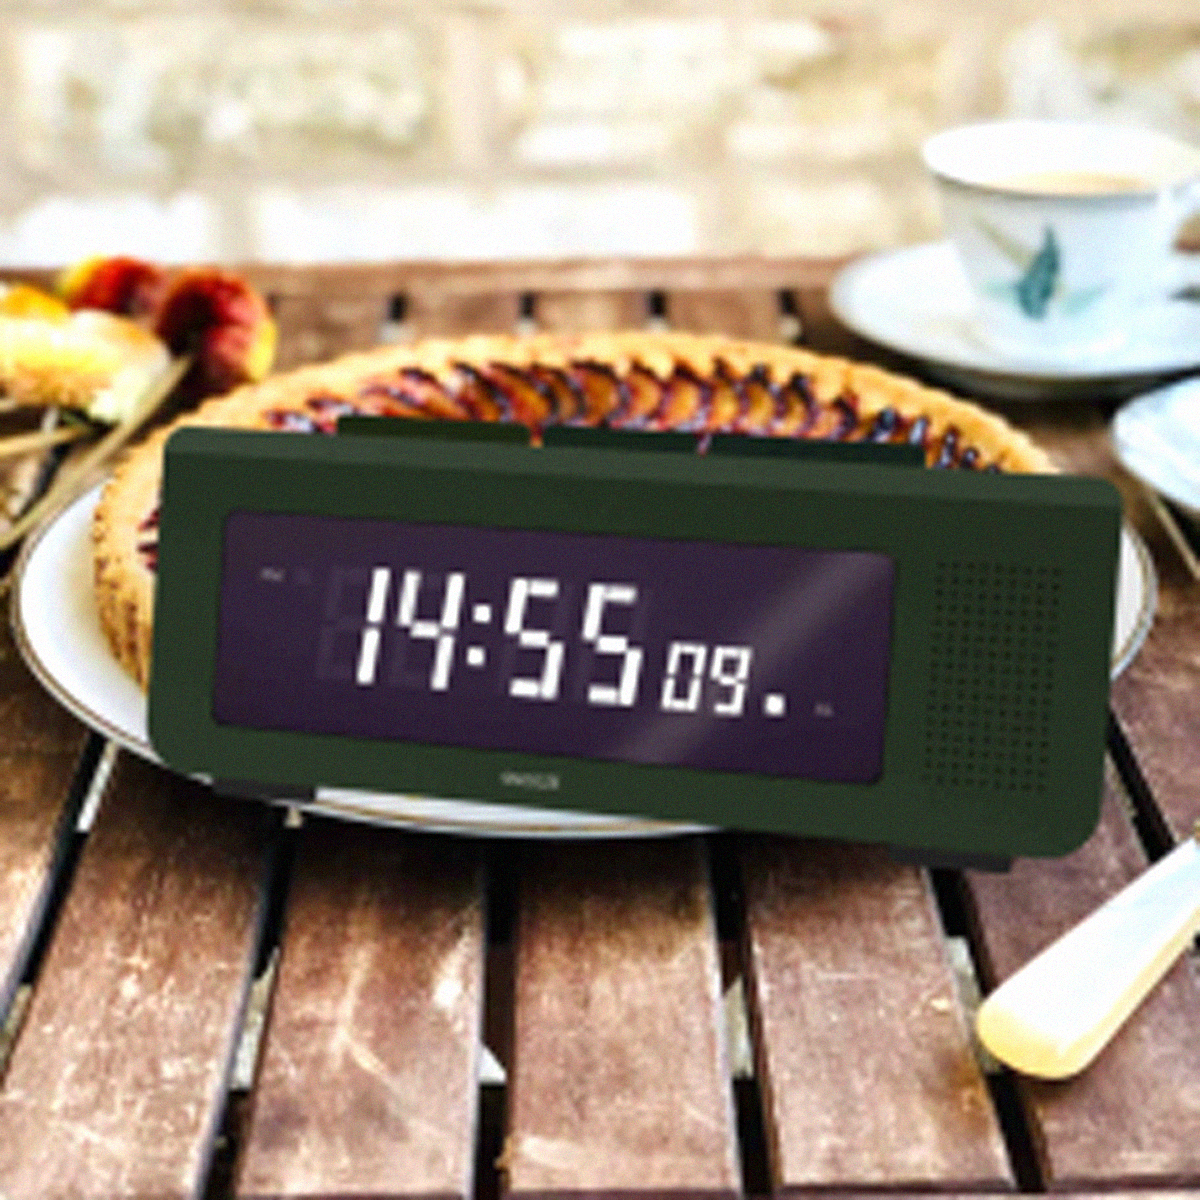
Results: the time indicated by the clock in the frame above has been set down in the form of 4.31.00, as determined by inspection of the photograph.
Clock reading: 14.55.09
